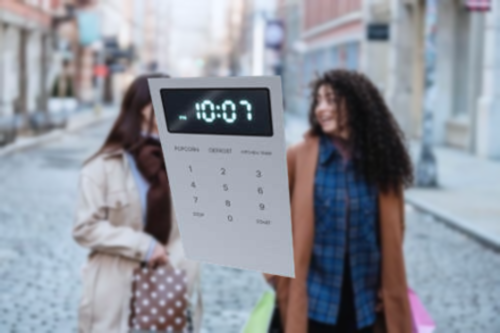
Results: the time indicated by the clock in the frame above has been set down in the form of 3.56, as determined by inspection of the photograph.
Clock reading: 10.07
